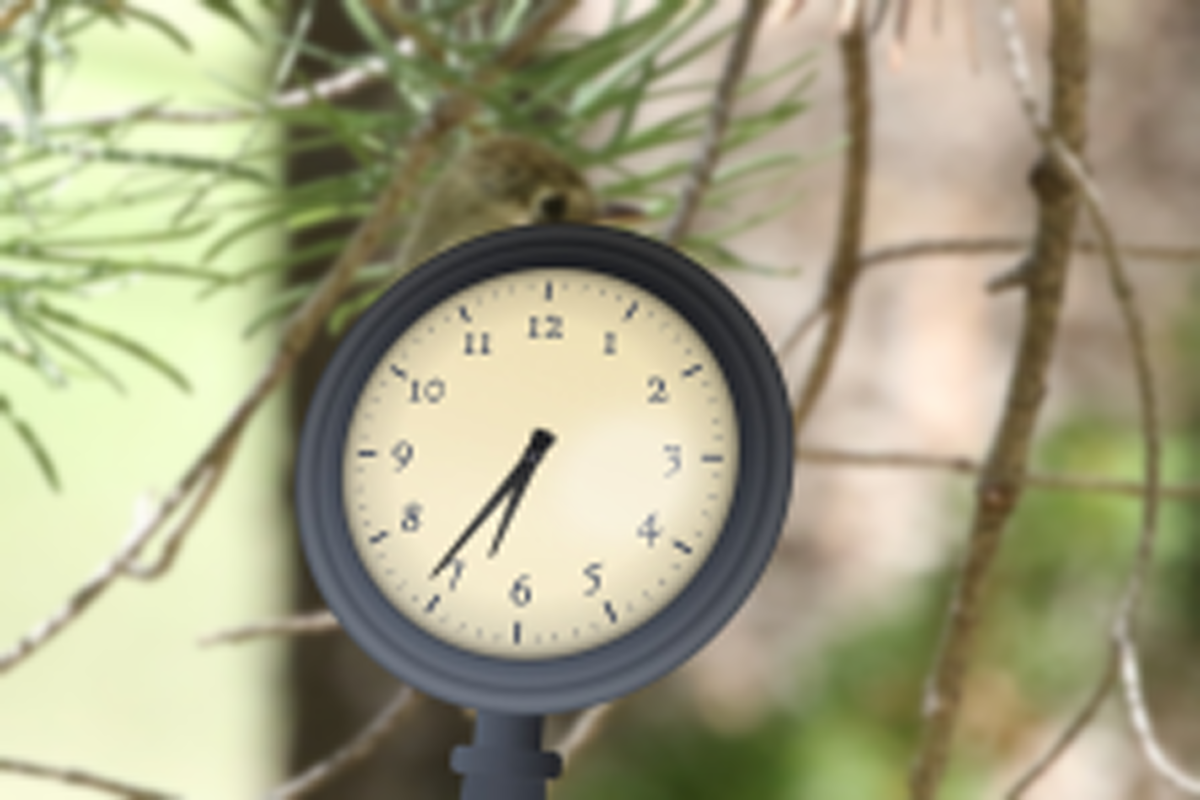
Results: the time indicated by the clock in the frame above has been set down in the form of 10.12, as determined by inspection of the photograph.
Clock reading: 6.36
